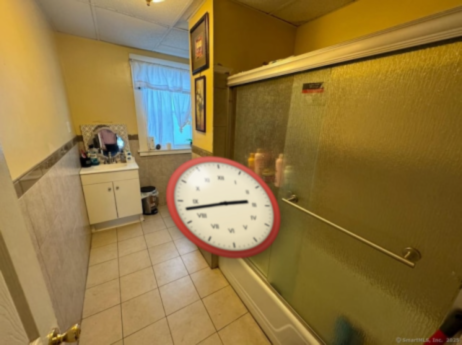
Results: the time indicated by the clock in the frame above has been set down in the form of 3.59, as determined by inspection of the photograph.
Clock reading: 2.43
